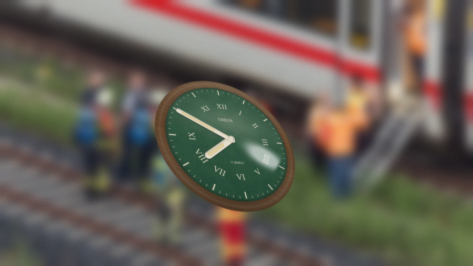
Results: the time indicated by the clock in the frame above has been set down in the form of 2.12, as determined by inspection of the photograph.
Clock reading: 7.50
